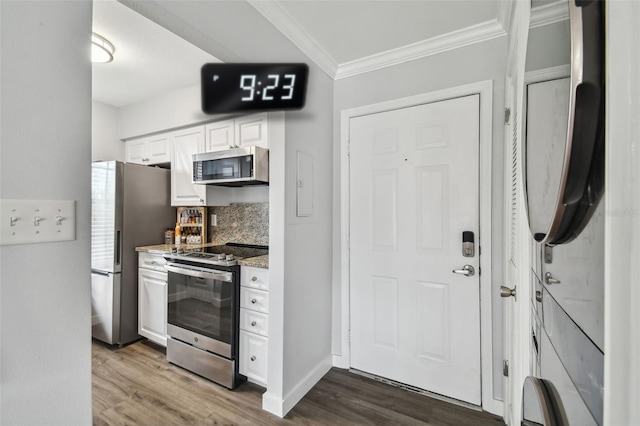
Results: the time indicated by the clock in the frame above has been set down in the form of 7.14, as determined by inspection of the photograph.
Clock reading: 9.23
